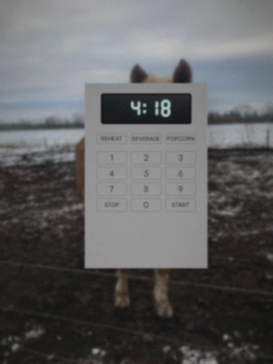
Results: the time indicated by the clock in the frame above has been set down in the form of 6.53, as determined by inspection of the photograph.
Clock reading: 4.18
